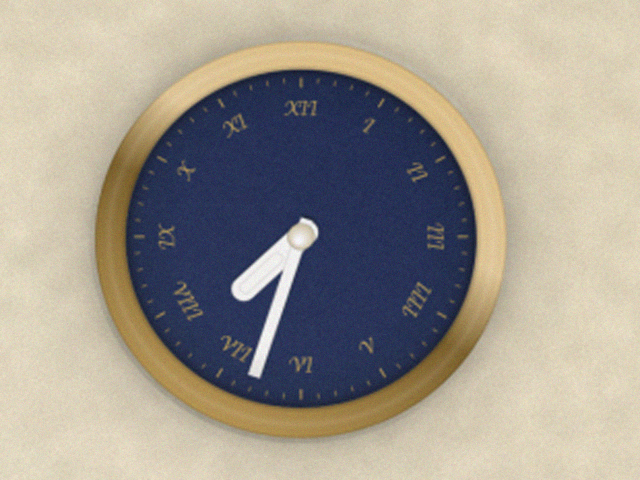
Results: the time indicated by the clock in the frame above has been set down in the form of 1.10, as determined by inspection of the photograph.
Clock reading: 7.33
